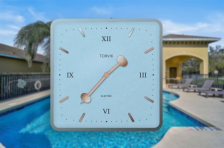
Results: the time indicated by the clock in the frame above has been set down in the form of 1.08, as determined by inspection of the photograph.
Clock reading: 1.37
